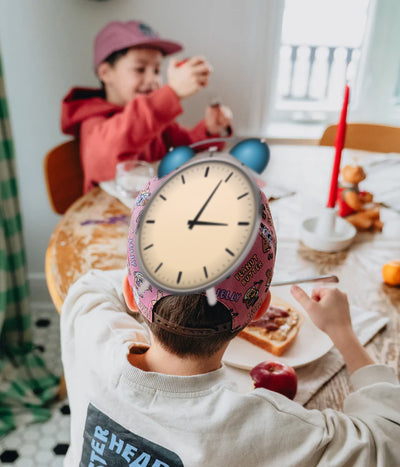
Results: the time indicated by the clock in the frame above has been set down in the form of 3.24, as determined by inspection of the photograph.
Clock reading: 3.04
